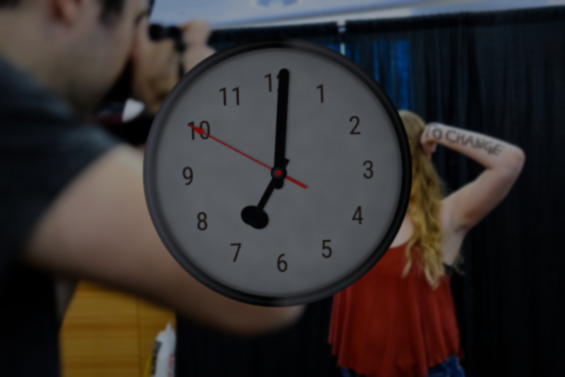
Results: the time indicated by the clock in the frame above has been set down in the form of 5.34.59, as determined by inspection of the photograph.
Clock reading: 7.00.50
